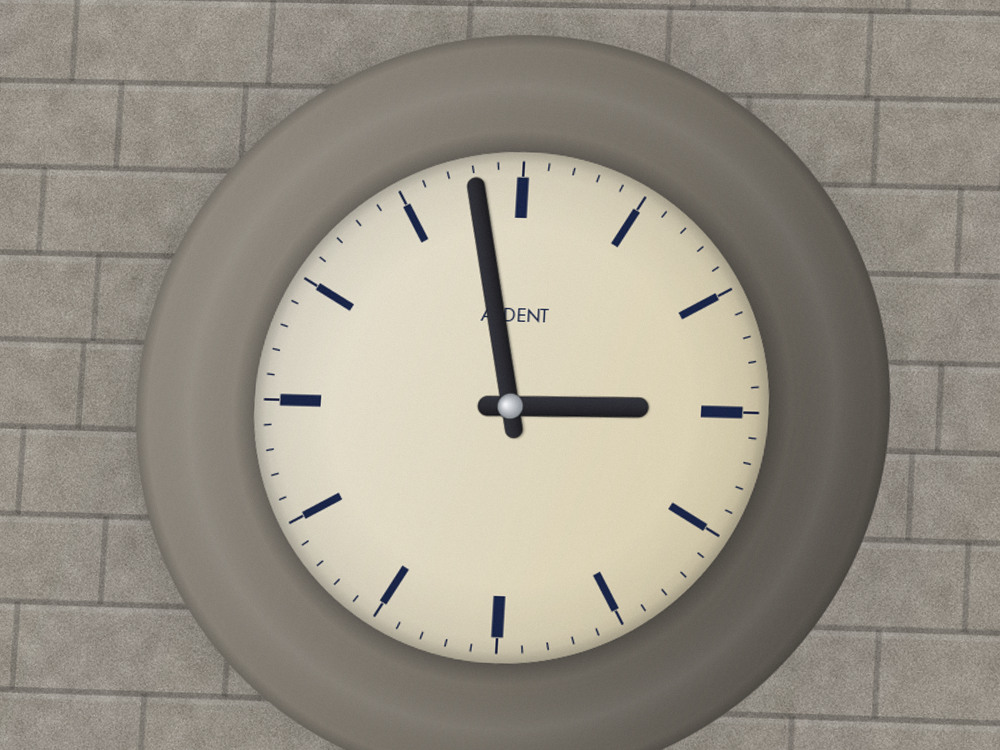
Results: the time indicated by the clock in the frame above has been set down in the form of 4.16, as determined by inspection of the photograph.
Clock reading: 2.58
